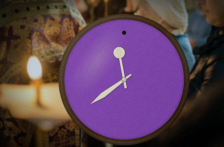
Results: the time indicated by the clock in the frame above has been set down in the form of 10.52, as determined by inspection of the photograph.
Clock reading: 11.39
